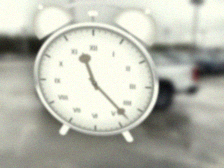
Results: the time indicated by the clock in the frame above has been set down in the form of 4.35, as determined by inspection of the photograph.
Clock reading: 11.23
